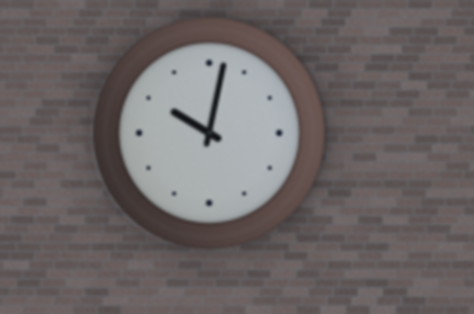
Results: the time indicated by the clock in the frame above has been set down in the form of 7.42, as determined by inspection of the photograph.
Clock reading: 10.02
